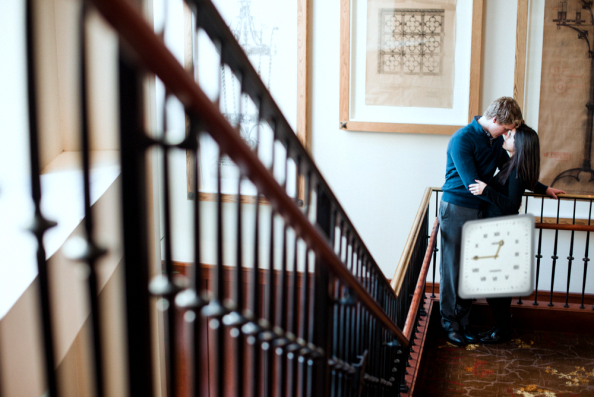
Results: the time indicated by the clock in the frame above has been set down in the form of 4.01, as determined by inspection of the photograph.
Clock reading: 12.45
